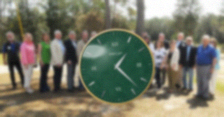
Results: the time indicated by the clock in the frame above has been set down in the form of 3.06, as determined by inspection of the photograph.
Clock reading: 1.23
